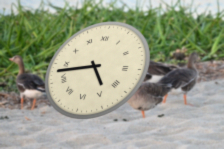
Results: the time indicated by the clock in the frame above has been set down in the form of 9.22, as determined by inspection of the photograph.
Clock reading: 4.43
